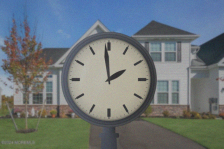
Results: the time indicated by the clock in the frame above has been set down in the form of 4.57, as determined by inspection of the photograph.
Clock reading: 1.59
